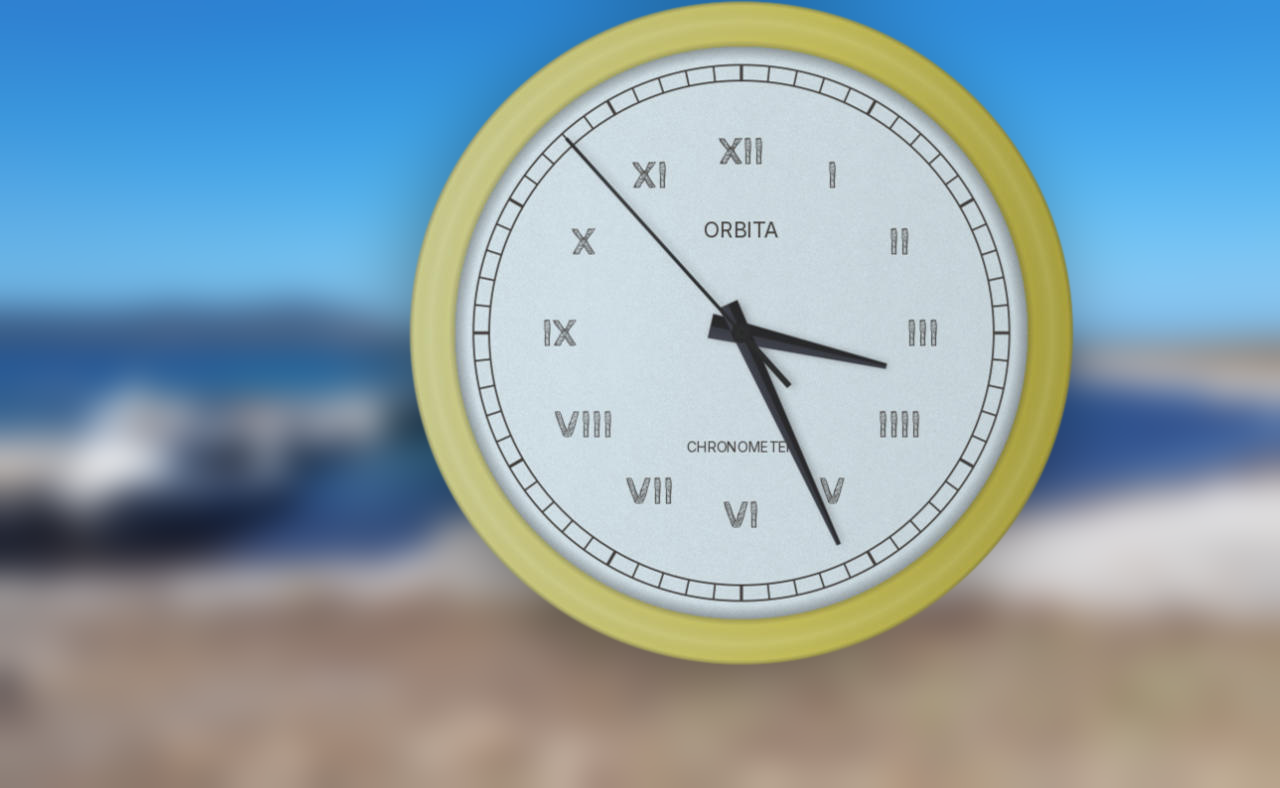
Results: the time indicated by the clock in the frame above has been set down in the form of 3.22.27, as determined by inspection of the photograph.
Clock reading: 3.25.53
